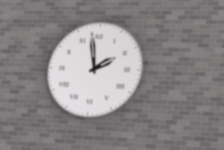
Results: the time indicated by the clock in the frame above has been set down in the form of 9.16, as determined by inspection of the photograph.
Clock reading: 1.58
